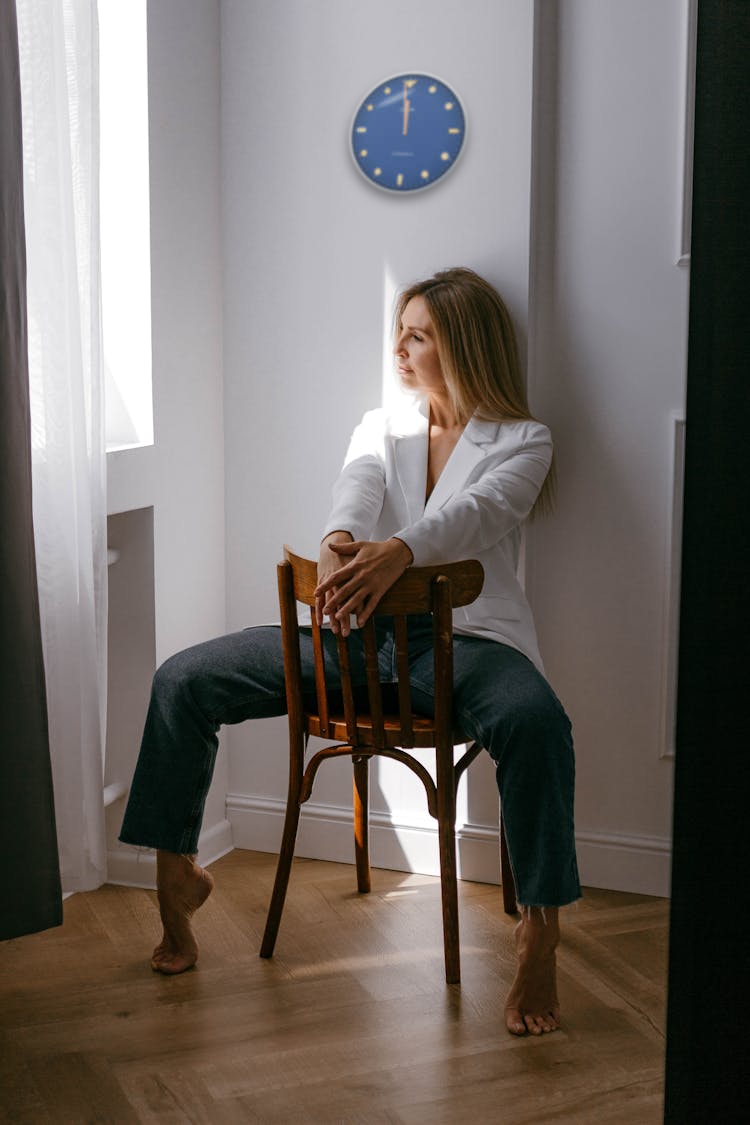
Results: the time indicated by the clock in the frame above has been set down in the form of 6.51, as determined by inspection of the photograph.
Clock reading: 11.59
